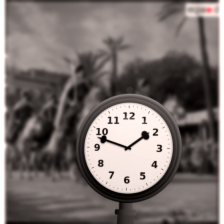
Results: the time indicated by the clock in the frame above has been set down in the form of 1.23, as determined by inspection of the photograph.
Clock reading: 1.48
